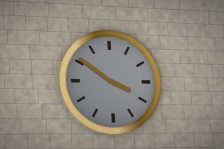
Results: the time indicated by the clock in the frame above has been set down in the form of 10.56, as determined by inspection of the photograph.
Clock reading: 3.51
